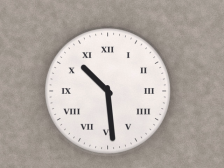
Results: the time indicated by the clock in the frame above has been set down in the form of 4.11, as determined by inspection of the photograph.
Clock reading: 10.29
